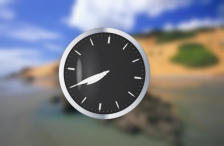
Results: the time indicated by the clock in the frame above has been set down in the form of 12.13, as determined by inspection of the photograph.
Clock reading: 7.40
